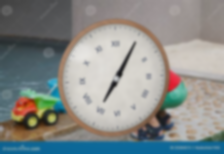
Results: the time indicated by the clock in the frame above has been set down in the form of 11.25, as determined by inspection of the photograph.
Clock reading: 7.05
